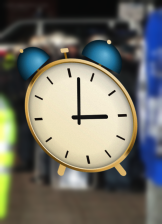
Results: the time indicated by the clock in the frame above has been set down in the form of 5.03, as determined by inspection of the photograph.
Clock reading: 3.02
